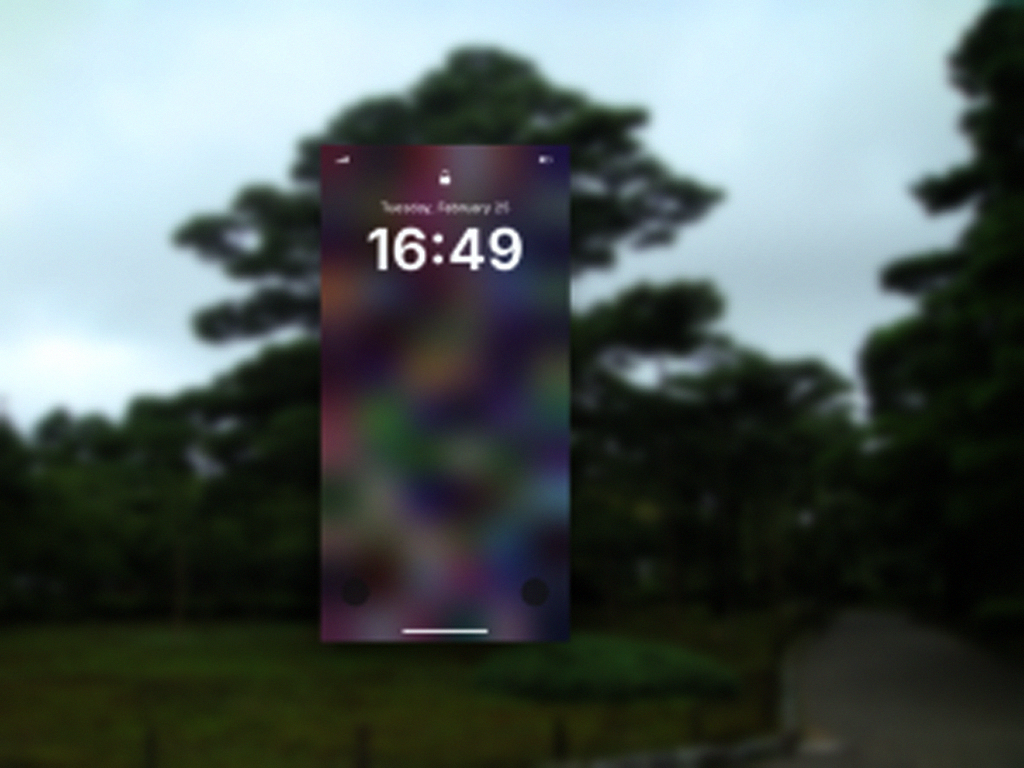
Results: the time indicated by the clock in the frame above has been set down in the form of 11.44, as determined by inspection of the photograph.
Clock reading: 16.49
